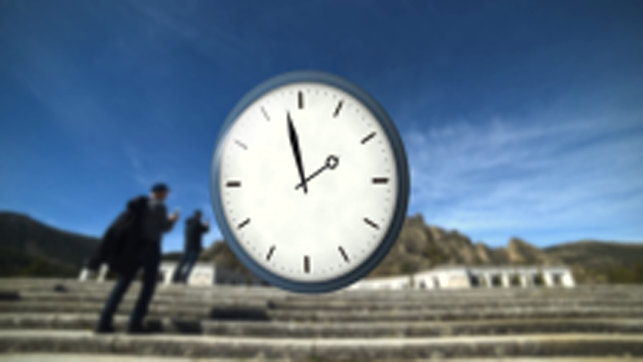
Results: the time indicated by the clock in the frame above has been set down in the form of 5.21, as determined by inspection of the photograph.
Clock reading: 1.58
